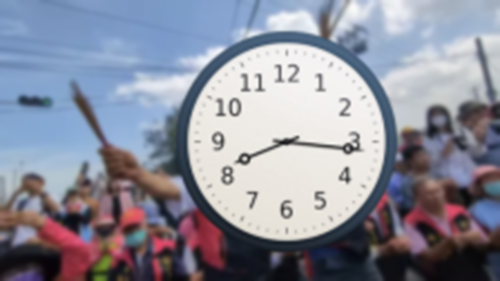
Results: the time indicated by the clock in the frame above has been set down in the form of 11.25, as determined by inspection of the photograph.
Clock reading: 8.16
